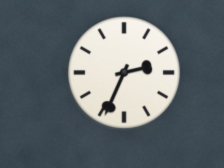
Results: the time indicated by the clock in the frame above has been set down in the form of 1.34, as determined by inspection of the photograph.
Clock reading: 2.34
